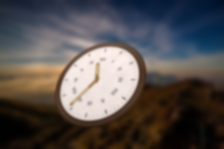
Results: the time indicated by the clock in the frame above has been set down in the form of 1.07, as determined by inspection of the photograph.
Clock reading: 11.36
